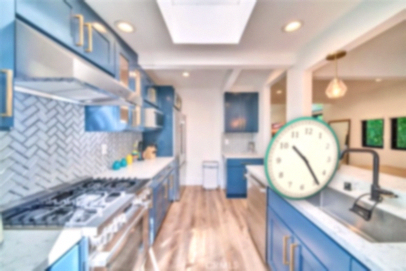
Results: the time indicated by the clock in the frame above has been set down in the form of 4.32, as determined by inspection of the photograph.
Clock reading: 10.24
